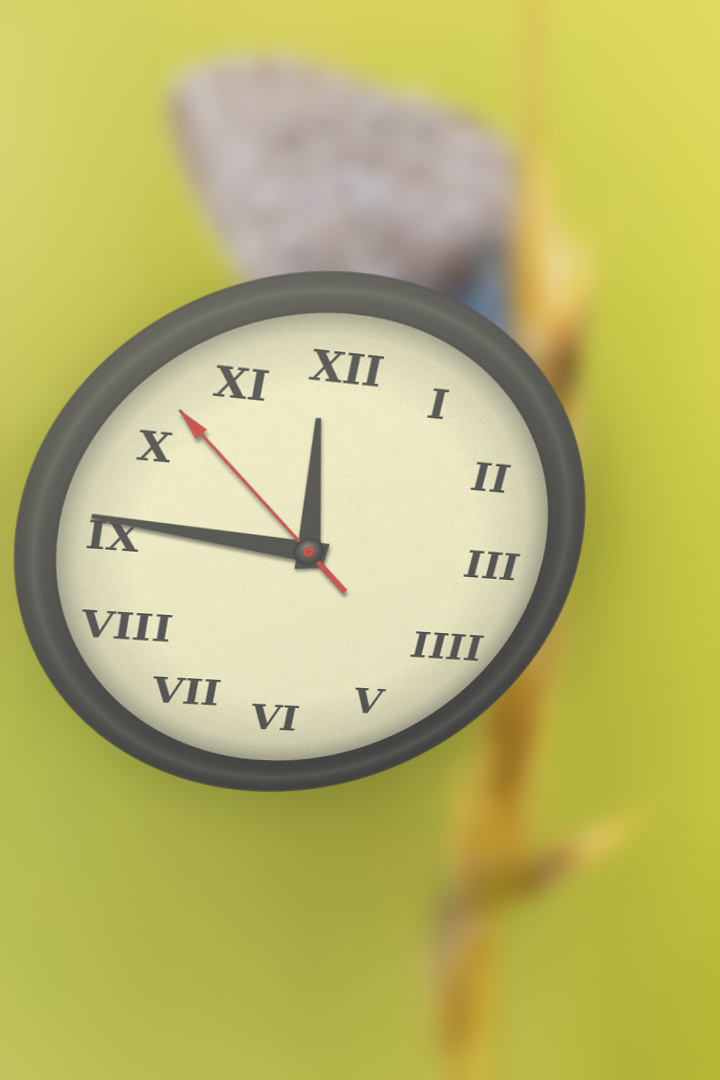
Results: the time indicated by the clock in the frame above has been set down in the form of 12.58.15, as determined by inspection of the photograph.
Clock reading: 11.45.52
